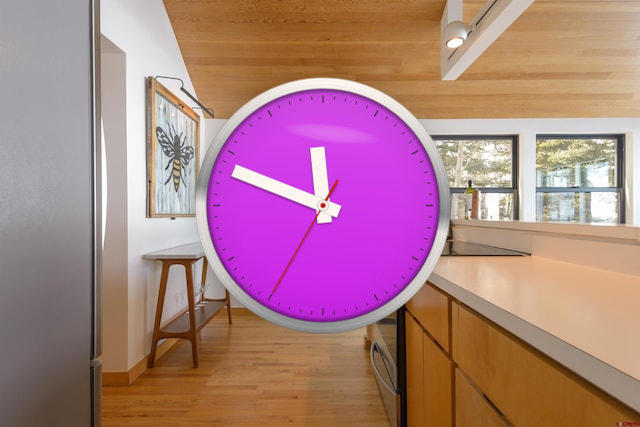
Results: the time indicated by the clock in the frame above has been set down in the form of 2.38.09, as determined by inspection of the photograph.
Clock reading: 11.48.35
